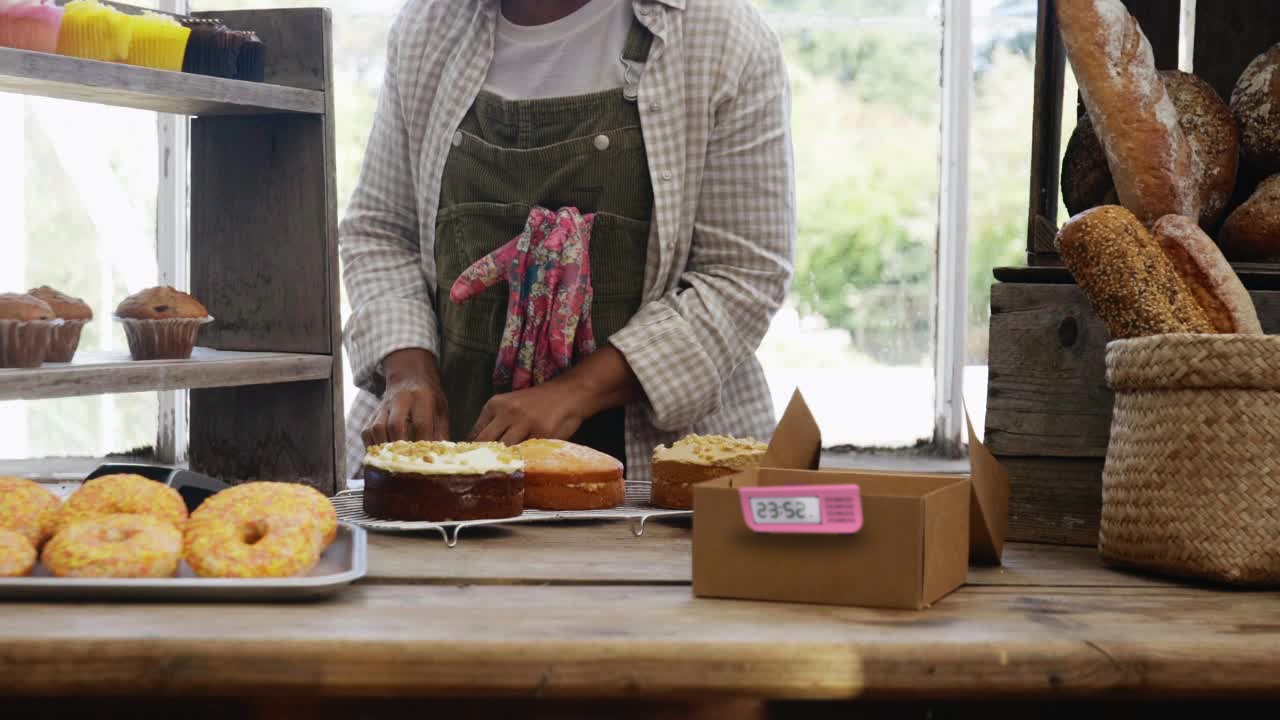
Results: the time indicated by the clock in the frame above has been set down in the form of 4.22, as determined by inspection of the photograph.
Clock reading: 23.52
